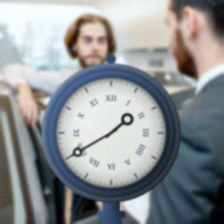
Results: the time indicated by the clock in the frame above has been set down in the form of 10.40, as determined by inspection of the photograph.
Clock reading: 1.40
